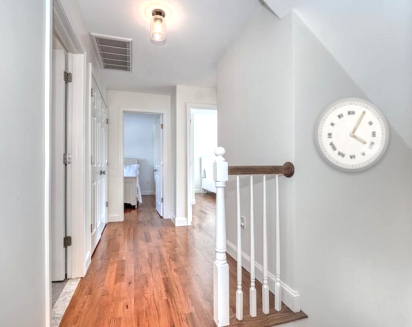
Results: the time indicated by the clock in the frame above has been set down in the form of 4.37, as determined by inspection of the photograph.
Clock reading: 4.05
